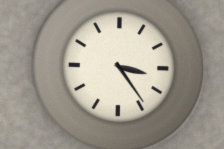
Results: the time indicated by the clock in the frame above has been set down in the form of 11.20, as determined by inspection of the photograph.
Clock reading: 3.24
